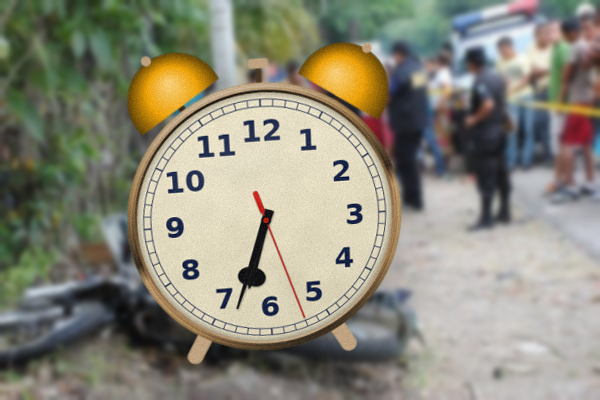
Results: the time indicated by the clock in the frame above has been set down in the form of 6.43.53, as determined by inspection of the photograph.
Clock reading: 6.33.27
